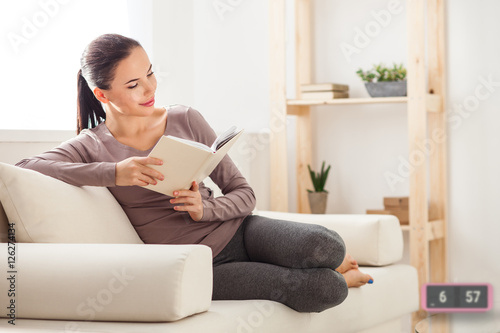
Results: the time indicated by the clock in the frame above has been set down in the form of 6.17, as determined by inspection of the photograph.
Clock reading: 6.57
